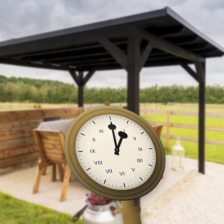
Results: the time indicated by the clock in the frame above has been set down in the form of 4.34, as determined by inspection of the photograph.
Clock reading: 1.00
